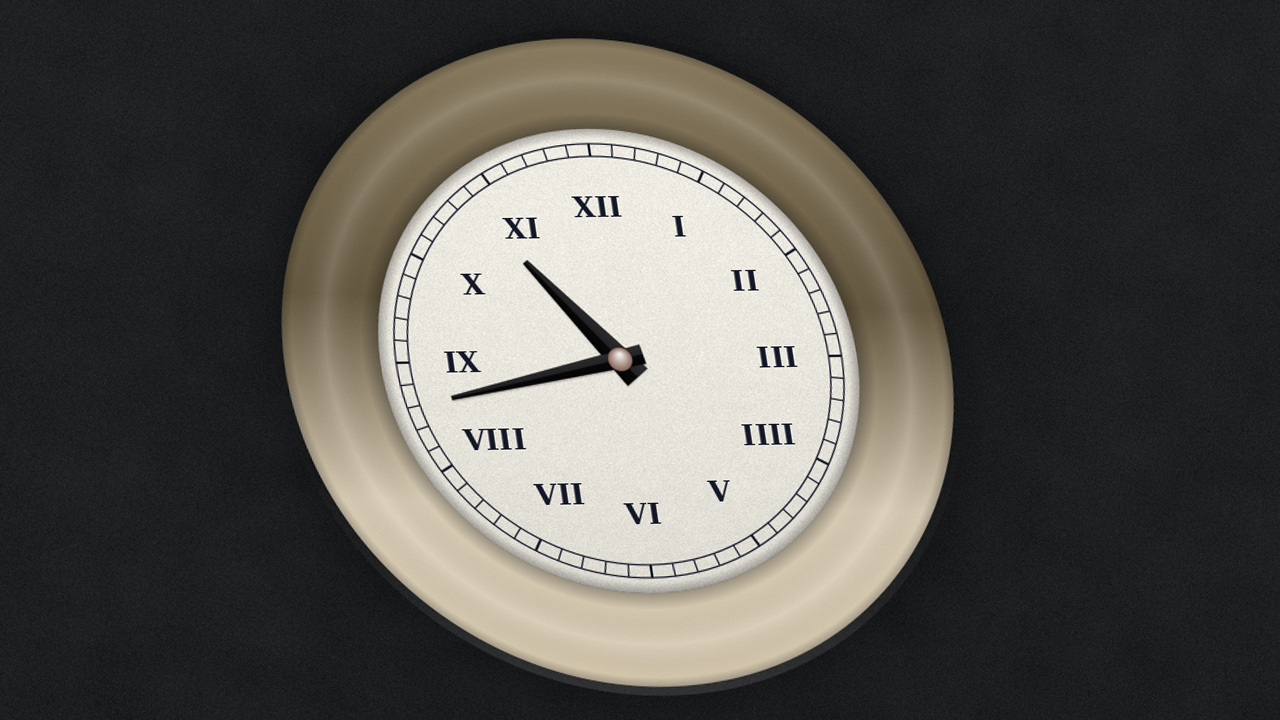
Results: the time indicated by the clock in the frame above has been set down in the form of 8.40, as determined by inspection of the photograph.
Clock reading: 10.43
